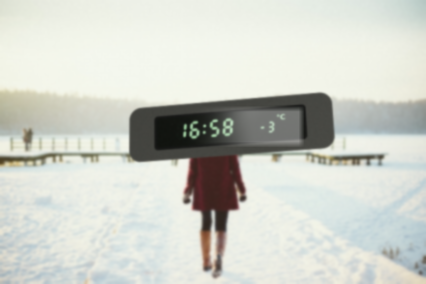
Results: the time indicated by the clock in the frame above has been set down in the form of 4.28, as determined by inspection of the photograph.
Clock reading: 16.58
